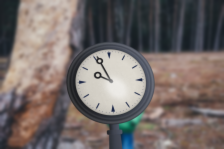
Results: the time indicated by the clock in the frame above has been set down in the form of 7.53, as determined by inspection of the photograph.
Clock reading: 9.56
